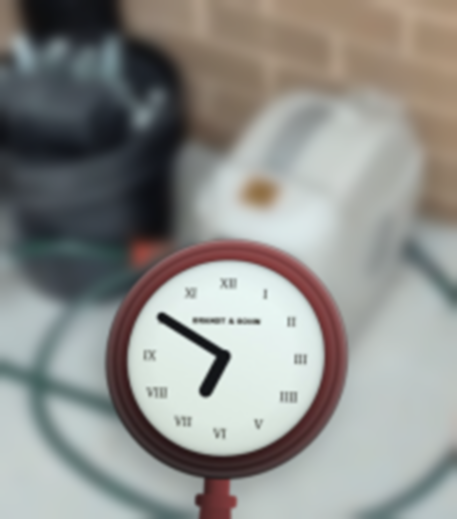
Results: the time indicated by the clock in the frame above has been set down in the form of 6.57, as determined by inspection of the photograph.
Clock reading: 6.50
